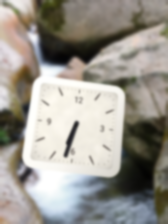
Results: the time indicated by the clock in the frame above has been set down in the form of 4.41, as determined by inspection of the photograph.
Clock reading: 6.32
